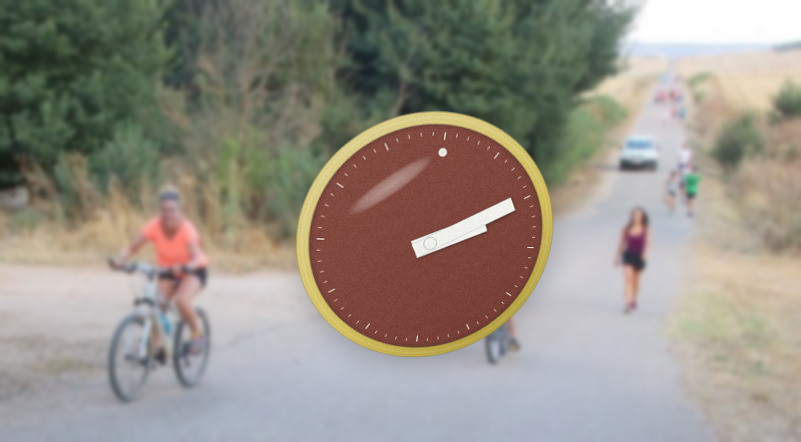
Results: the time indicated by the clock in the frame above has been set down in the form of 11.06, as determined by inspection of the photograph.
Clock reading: 2.10
